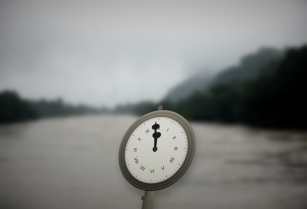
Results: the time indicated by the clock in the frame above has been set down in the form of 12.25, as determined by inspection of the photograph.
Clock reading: 11.59
